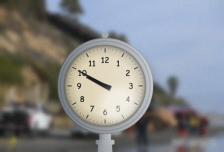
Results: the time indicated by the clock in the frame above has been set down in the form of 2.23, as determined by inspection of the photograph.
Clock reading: 9.50
